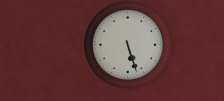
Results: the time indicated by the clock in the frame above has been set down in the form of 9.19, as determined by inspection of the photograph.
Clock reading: 5.27
